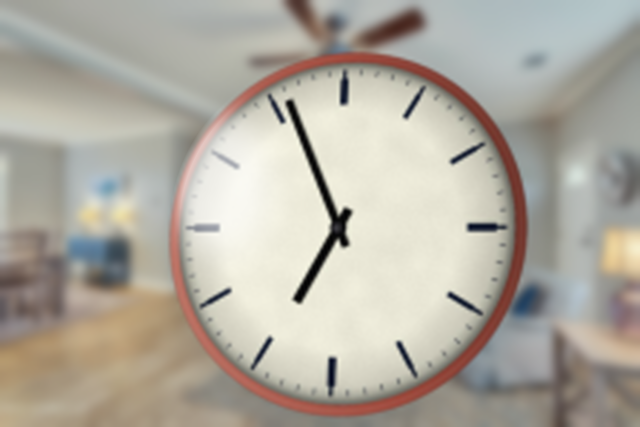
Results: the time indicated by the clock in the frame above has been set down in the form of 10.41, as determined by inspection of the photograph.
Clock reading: 6.56
